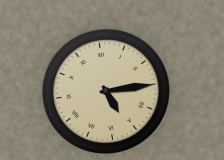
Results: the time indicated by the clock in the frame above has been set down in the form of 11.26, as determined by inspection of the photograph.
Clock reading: 5.15
